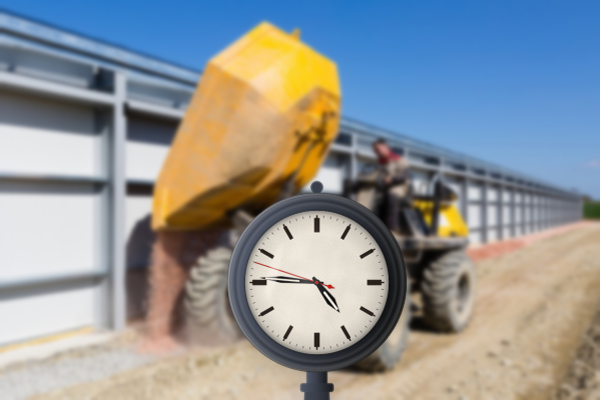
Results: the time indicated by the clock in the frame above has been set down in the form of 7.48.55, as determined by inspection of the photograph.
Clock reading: 4.45.48
